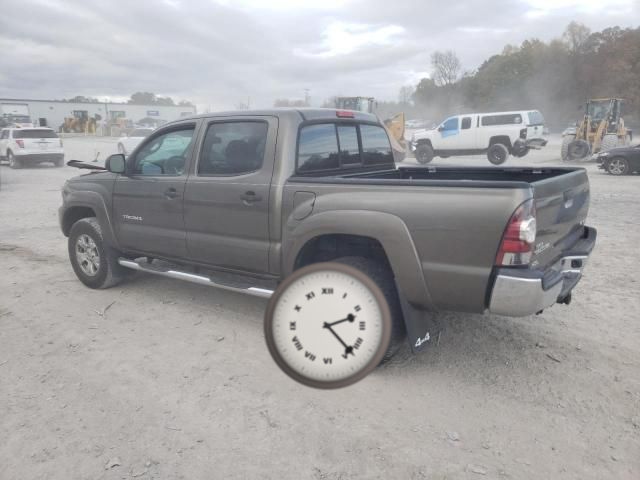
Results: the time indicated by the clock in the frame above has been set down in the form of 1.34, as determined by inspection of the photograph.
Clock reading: 2.23
